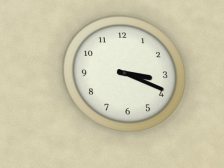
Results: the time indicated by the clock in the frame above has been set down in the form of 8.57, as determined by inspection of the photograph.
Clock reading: 3.19
